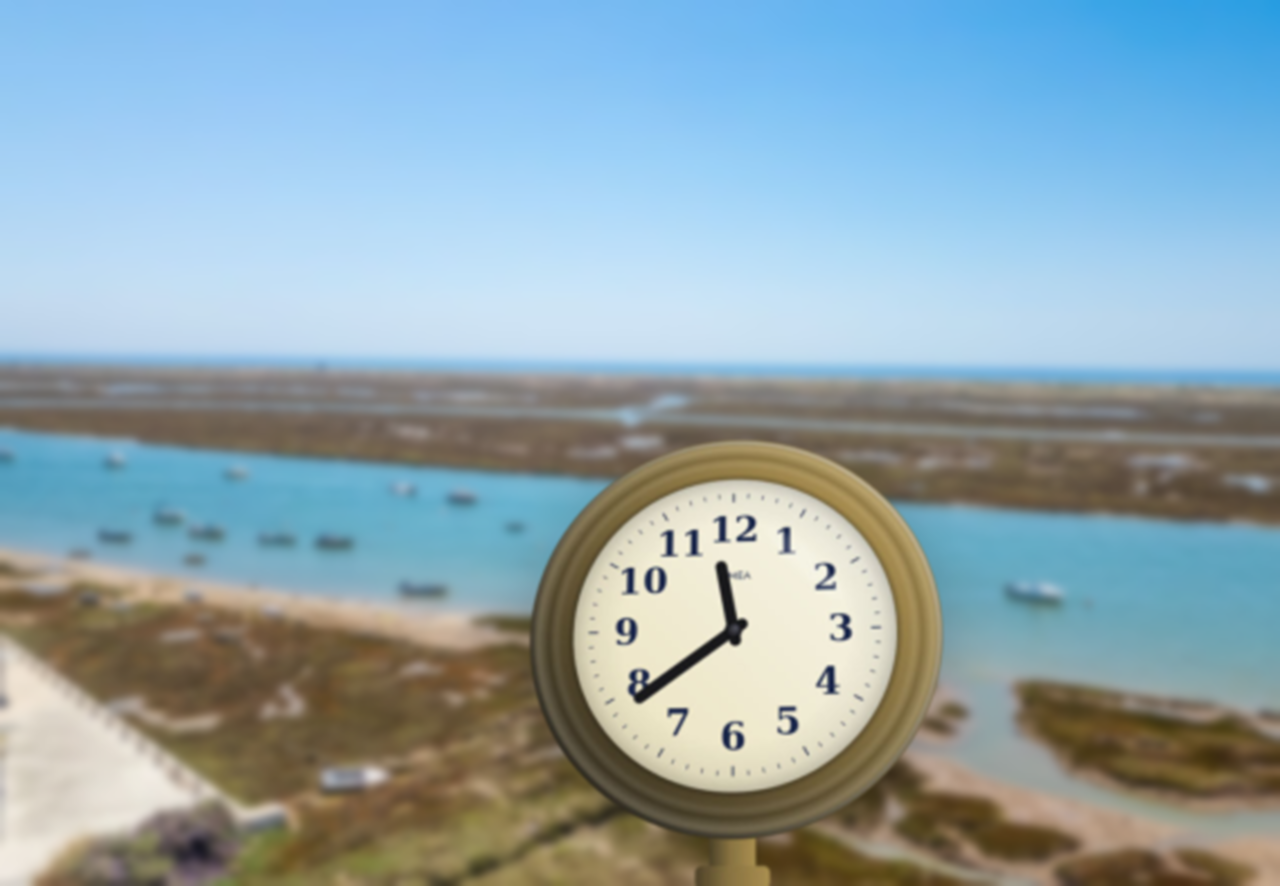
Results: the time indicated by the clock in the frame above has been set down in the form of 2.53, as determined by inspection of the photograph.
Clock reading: 11.39
